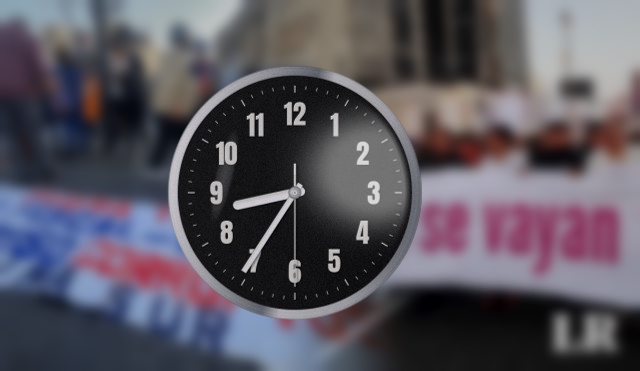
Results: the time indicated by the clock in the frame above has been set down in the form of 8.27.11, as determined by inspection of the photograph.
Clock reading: 8.35.30
